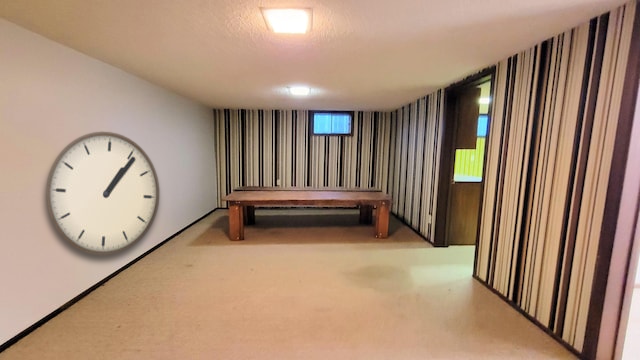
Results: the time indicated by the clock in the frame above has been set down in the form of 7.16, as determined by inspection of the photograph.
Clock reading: 1.06
